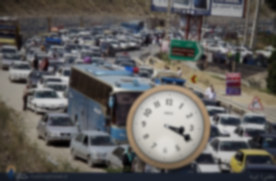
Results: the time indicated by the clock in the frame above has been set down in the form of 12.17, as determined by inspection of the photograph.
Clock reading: 3.19
